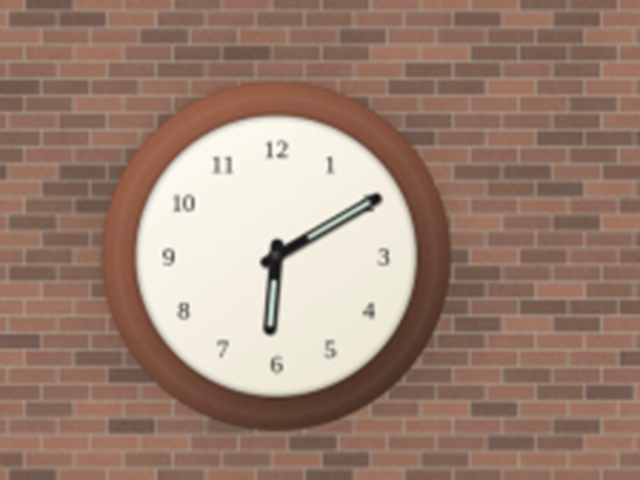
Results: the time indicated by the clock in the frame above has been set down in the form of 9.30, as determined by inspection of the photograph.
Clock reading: 6.10
